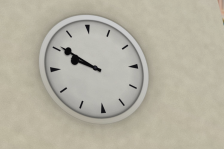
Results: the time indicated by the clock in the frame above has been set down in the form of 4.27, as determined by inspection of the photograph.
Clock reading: 9.51
